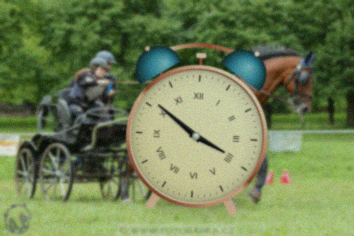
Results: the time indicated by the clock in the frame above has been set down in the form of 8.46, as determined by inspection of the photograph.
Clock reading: 3.51
